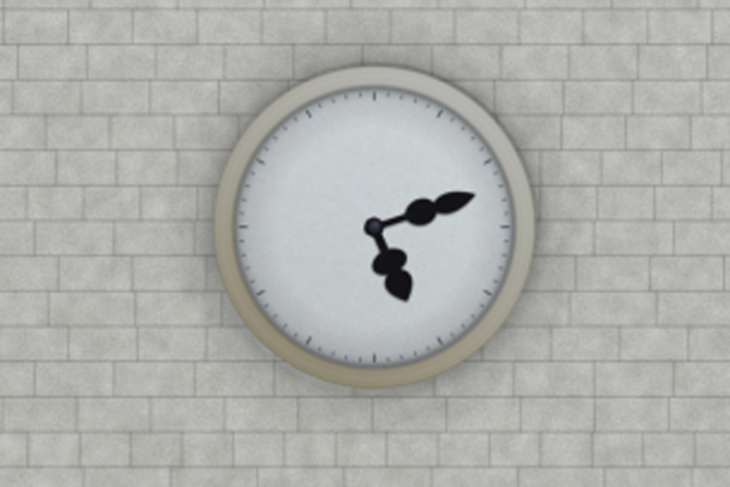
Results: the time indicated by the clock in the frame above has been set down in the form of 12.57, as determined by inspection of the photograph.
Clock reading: 5.12
